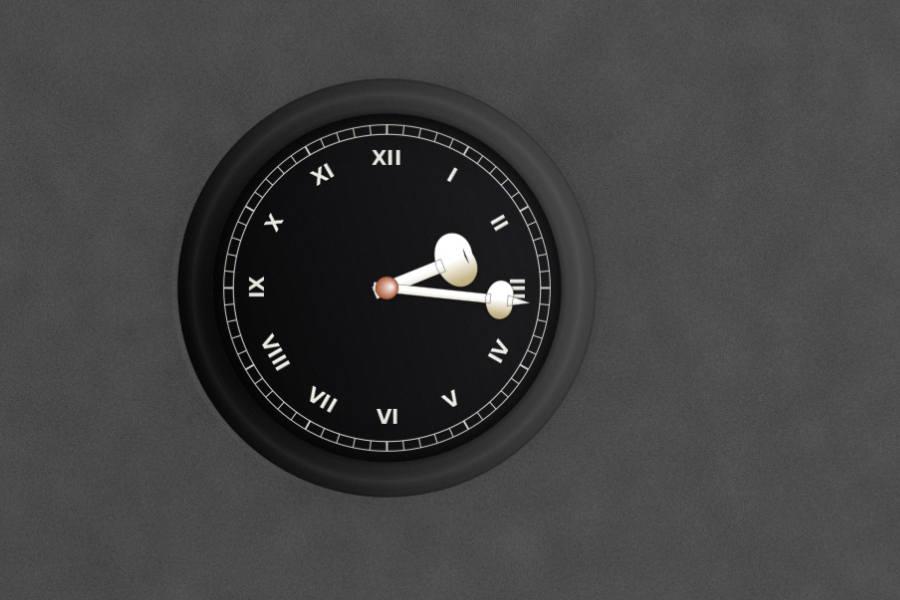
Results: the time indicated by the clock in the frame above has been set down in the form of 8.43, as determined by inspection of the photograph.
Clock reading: 2.16
